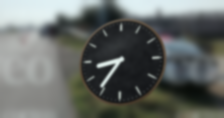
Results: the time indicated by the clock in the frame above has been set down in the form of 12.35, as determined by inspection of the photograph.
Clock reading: 8.36
